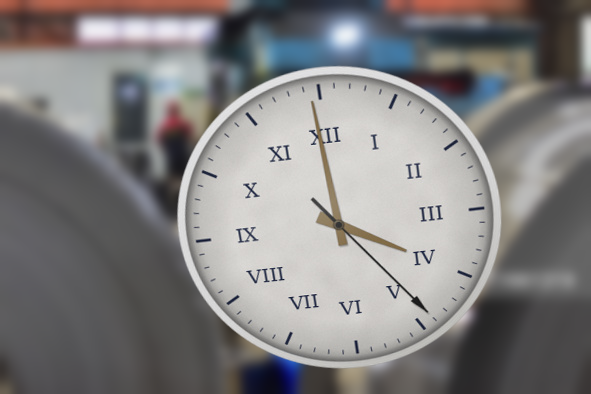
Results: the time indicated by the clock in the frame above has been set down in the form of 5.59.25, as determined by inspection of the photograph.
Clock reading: 3.59.24
